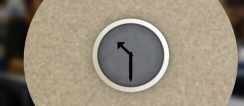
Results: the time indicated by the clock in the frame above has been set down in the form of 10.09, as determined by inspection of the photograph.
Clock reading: 10.30
